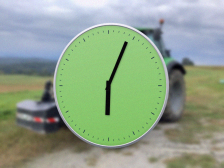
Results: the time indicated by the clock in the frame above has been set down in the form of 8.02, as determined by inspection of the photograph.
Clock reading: 6.04
